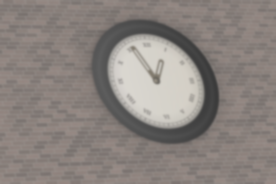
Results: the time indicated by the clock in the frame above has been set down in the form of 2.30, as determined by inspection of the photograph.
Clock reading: 12.56
